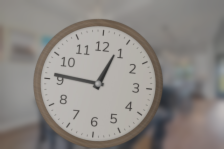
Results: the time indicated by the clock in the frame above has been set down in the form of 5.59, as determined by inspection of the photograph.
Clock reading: 12.46
